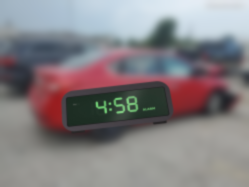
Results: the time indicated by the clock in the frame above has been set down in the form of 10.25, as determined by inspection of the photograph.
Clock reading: 4.58
